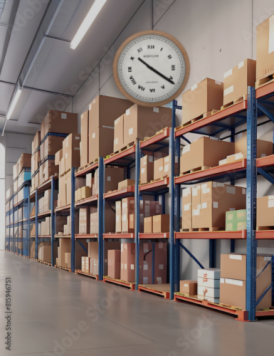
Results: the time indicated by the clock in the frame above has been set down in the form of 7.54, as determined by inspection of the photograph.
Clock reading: 10.21
